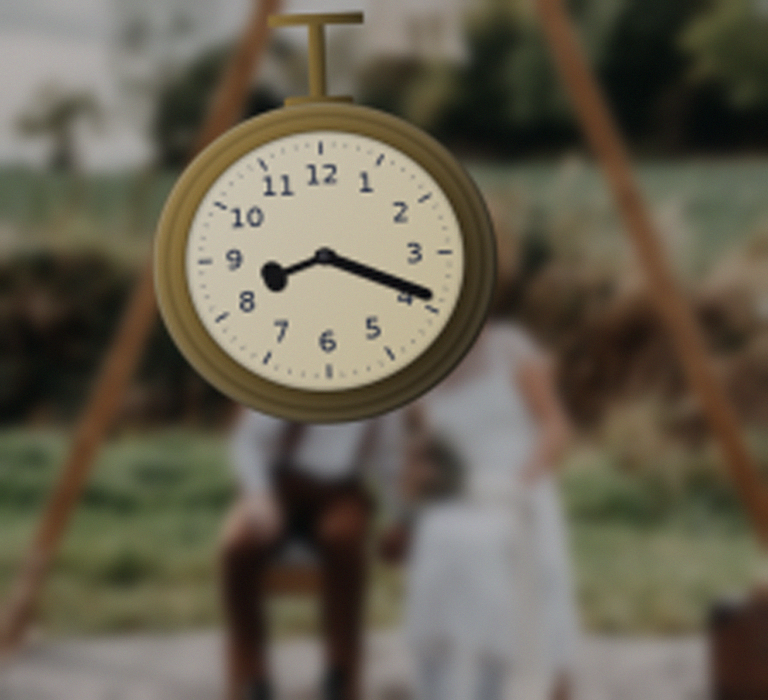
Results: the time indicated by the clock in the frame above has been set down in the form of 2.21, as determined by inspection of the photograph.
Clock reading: 8.19
